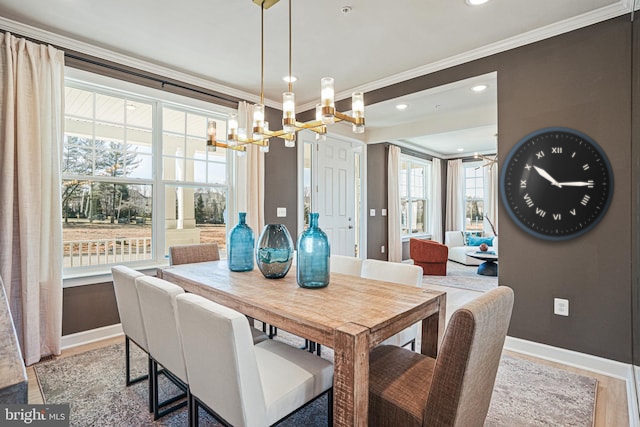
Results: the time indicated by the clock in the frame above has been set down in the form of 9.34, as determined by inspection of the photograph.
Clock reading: 10.15
